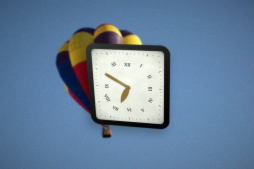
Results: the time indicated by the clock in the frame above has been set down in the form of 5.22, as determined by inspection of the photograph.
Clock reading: 6.50
